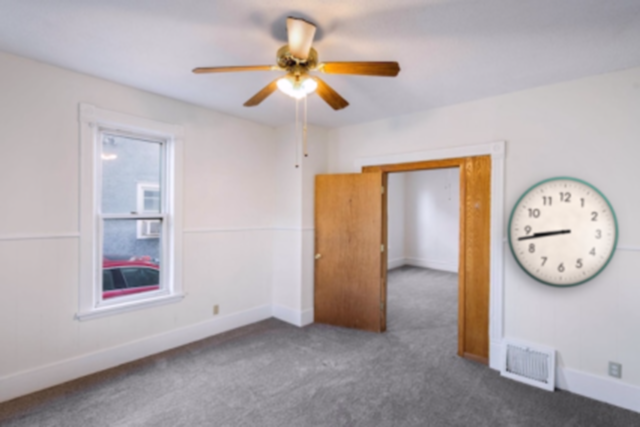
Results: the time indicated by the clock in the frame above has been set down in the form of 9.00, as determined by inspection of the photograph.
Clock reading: 8.43
